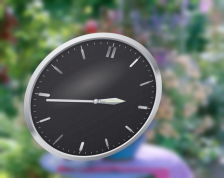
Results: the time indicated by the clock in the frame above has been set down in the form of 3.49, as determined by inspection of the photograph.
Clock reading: 2.44
